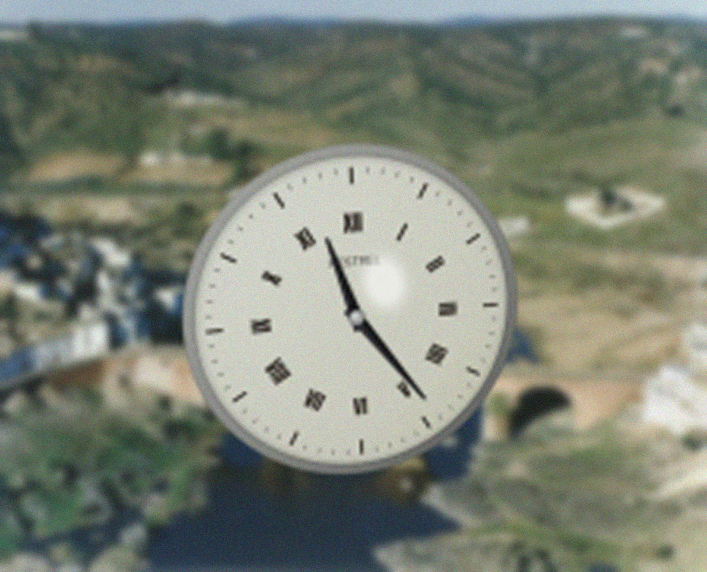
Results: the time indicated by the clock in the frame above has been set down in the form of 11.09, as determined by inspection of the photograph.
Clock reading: 11.24
